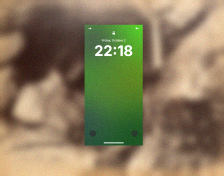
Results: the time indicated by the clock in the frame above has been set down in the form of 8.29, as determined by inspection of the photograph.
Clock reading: 22.18
